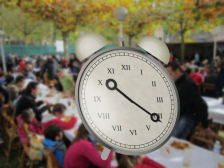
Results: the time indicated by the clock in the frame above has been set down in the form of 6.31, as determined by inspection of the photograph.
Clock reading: 10.21
